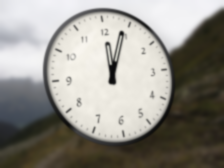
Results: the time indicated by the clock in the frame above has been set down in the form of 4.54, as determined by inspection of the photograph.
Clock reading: 12.04
